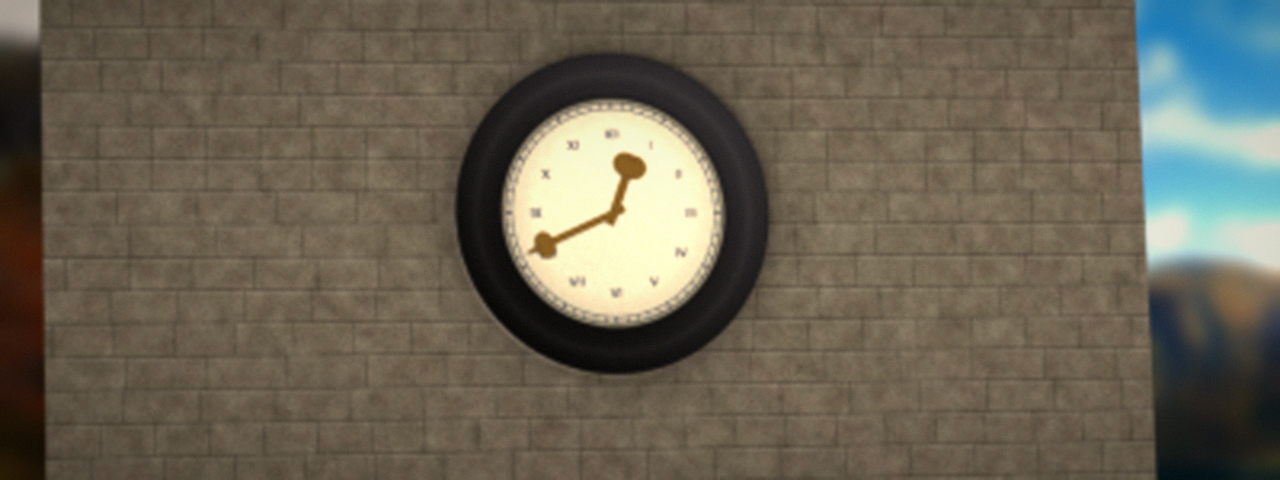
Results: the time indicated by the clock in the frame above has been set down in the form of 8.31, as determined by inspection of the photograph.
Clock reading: 12.41
